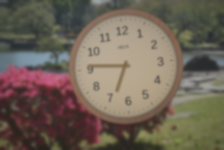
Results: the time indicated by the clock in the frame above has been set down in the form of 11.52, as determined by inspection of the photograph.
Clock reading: 6.46
